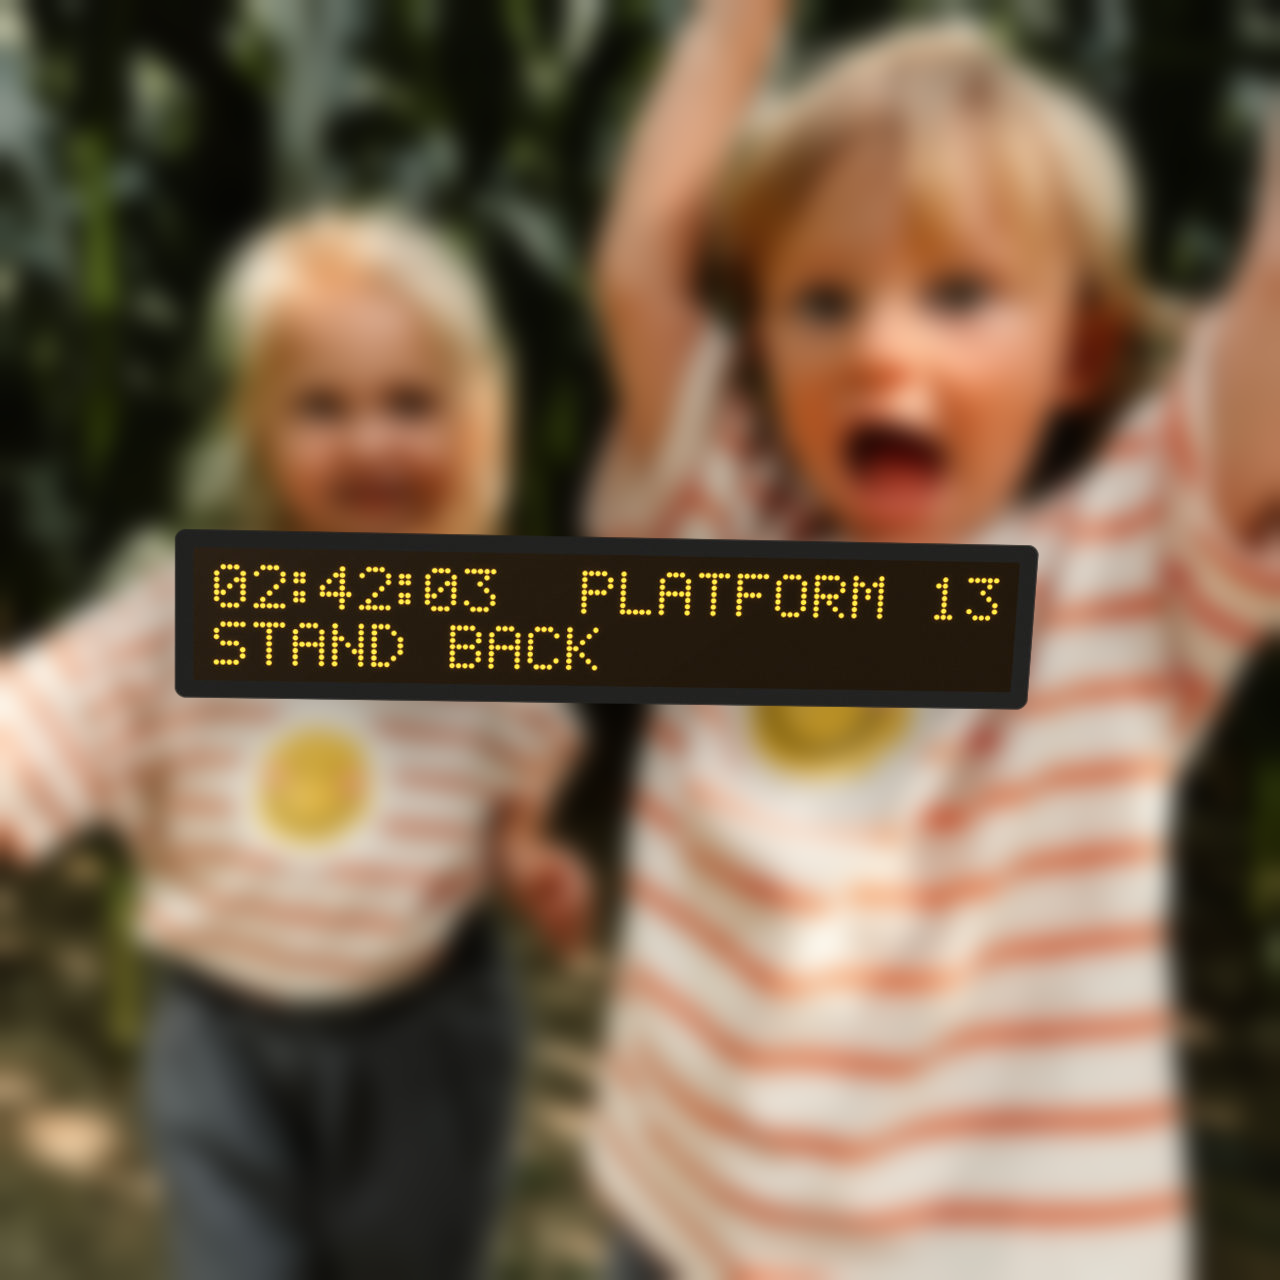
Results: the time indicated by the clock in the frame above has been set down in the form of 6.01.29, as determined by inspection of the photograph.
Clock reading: 2.42.03
